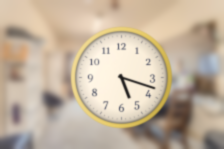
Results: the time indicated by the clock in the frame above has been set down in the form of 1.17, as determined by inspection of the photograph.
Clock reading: 5.18
